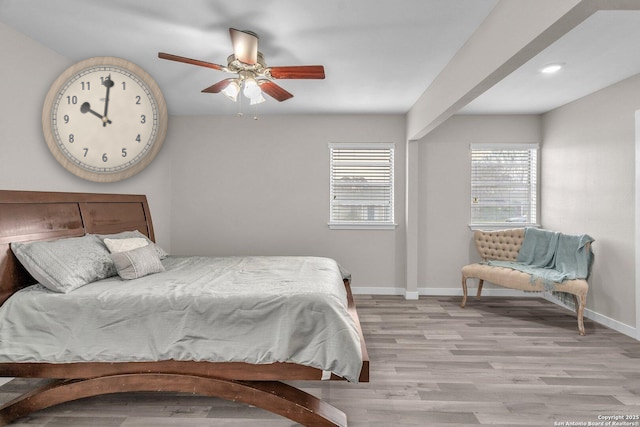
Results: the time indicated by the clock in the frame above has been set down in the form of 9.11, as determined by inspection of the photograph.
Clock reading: 10.01
